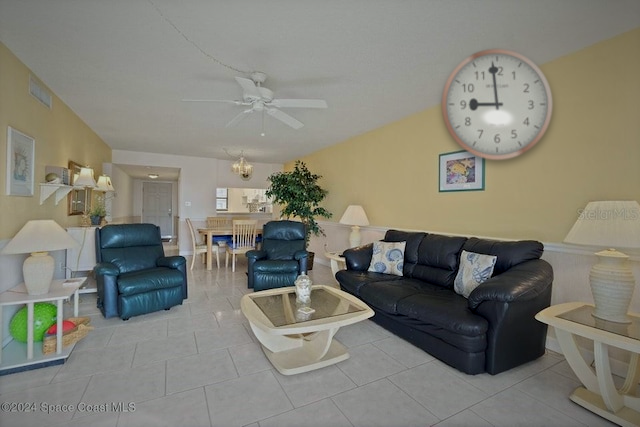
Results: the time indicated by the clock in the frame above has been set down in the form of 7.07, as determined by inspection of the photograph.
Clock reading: 8.59
